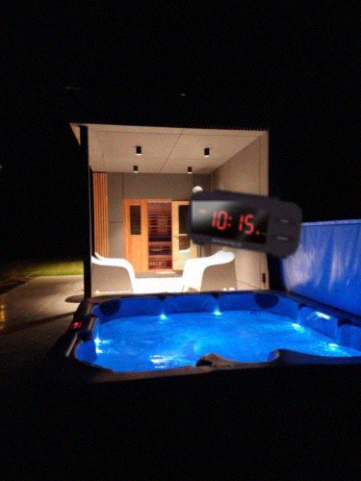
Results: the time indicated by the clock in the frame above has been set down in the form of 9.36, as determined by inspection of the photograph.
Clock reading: 10.15
